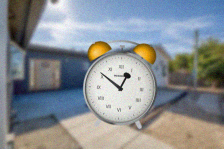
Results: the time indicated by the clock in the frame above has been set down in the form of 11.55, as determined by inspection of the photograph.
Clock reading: 12.51
